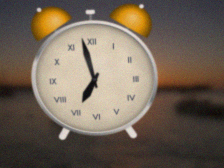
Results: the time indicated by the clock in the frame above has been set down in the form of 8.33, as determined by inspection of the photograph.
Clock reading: 6.58
